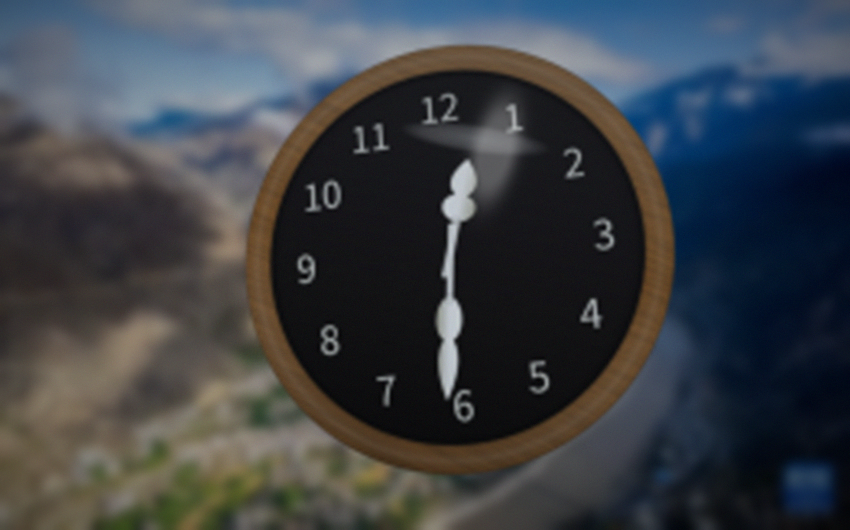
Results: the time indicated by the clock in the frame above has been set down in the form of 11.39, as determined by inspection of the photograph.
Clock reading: 12.31
